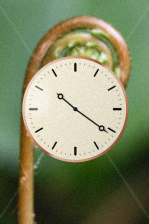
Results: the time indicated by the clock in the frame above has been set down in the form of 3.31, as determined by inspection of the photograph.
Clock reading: 10.21
